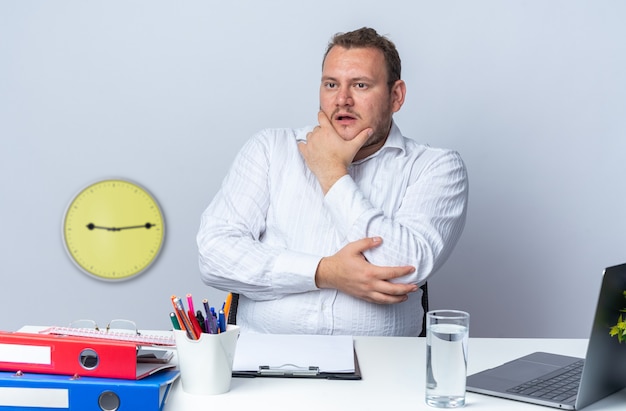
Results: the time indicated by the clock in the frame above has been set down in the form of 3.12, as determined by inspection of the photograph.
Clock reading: 9.14
